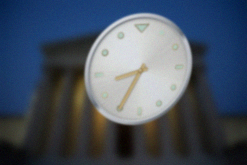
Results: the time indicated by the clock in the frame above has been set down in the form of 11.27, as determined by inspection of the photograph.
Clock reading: 8.35
